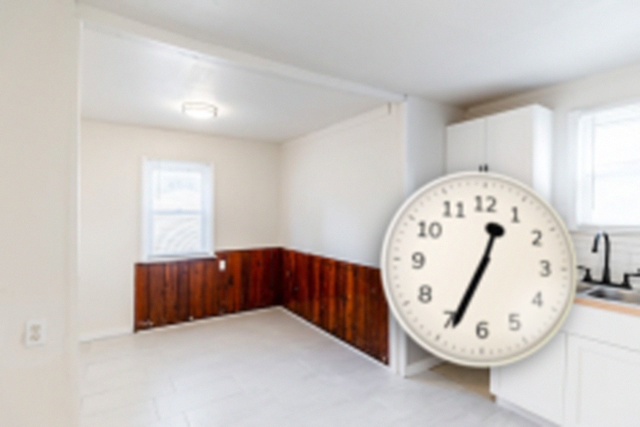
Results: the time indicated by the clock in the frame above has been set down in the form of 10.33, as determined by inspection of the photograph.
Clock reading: 12.34
